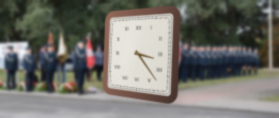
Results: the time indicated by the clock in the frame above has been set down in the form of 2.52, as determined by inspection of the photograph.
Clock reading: 3.23
